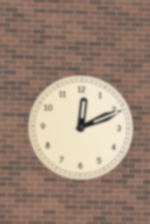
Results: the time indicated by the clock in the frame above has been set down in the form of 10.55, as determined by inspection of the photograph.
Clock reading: 12.11
